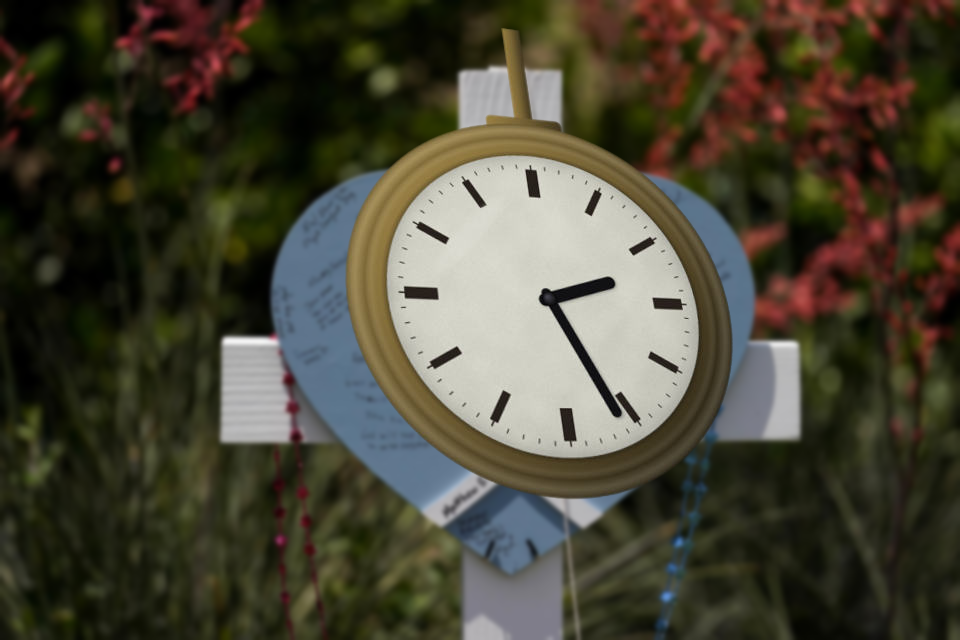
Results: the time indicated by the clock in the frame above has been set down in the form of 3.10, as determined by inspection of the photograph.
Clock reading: 2.26
